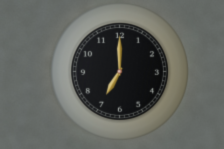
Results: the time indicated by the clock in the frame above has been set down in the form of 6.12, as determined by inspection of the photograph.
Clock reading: 7.00
